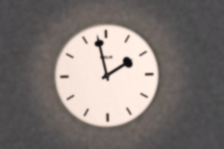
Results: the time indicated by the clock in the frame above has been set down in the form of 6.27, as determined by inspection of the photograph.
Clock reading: 1.58
